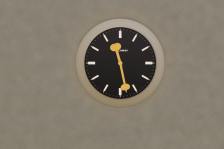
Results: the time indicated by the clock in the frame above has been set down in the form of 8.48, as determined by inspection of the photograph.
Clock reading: 11.28
